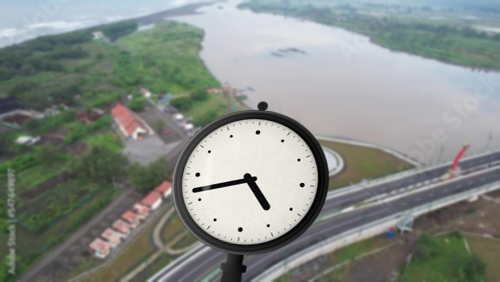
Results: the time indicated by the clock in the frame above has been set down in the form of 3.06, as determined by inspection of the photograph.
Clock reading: 4.42
